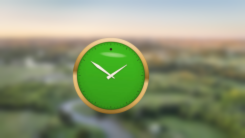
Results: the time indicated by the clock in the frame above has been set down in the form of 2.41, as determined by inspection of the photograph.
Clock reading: 1.51
